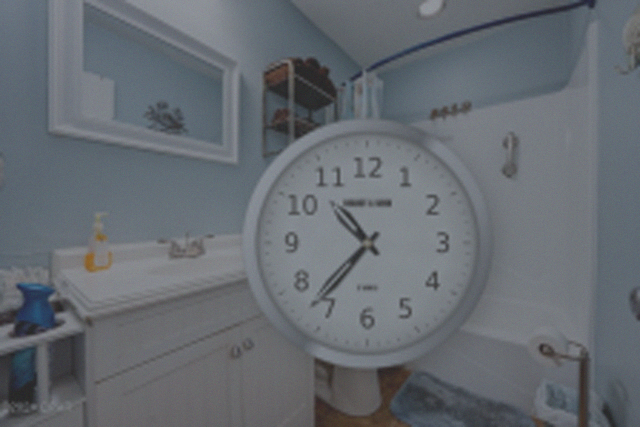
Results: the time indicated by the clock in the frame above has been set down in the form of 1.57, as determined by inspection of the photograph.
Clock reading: 10.37
